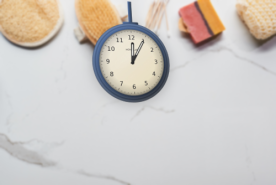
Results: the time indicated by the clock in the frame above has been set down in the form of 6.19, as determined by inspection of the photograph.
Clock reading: 12.05
